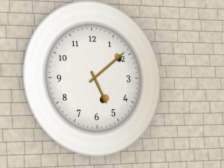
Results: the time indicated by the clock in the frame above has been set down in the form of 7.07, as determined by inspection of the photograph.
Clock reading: 5.09
